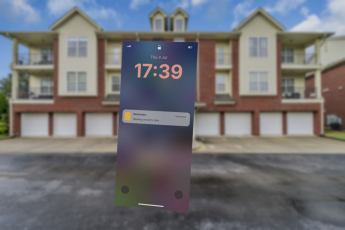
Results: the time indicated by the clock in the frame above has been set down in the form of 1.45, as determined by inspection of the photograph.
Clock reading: 17.39
